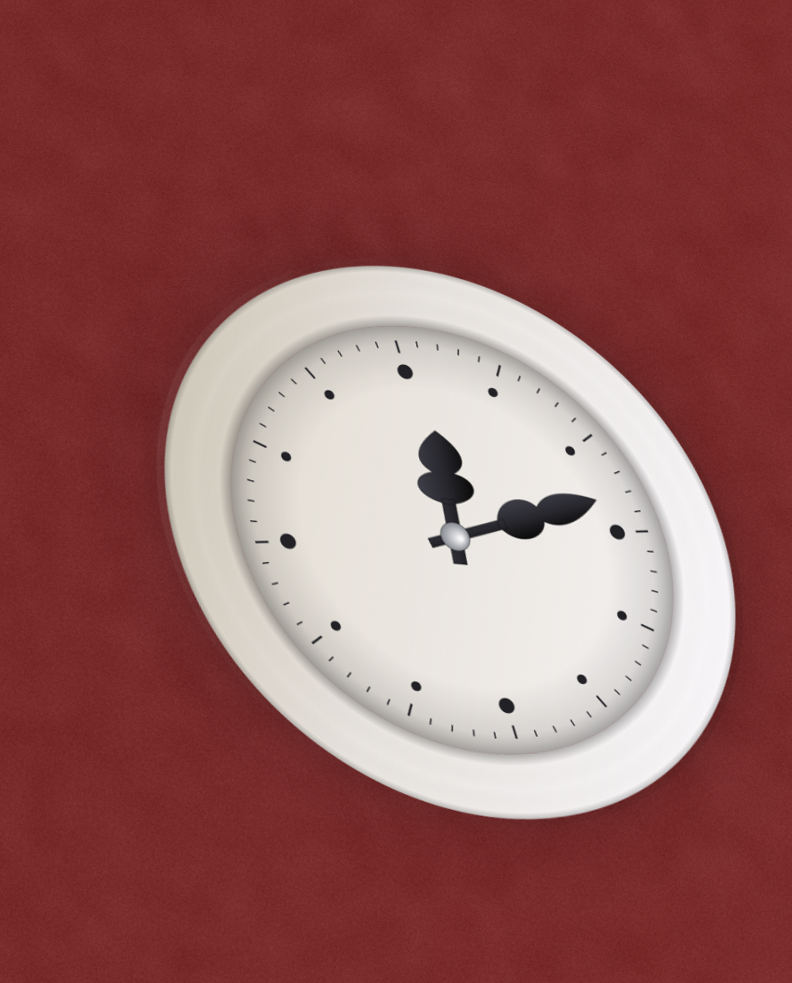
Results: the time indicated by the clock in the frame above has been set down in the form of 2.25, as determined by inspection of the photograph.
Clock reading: 12.13
